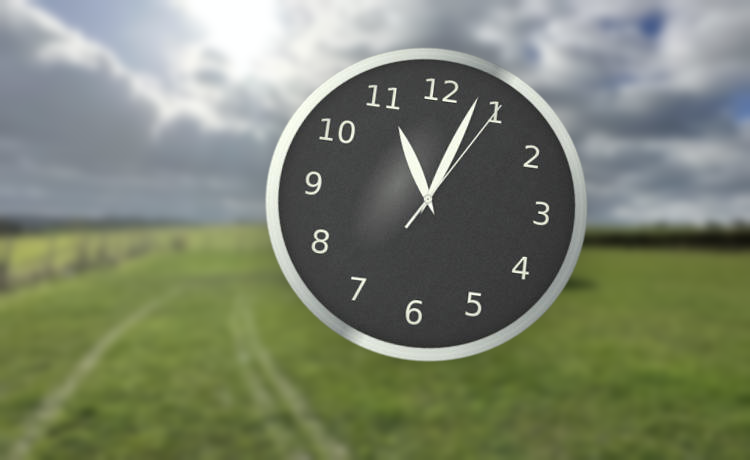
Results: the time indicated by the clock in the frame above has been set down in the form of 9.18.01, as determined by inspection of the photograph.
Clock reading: 11.03.05
